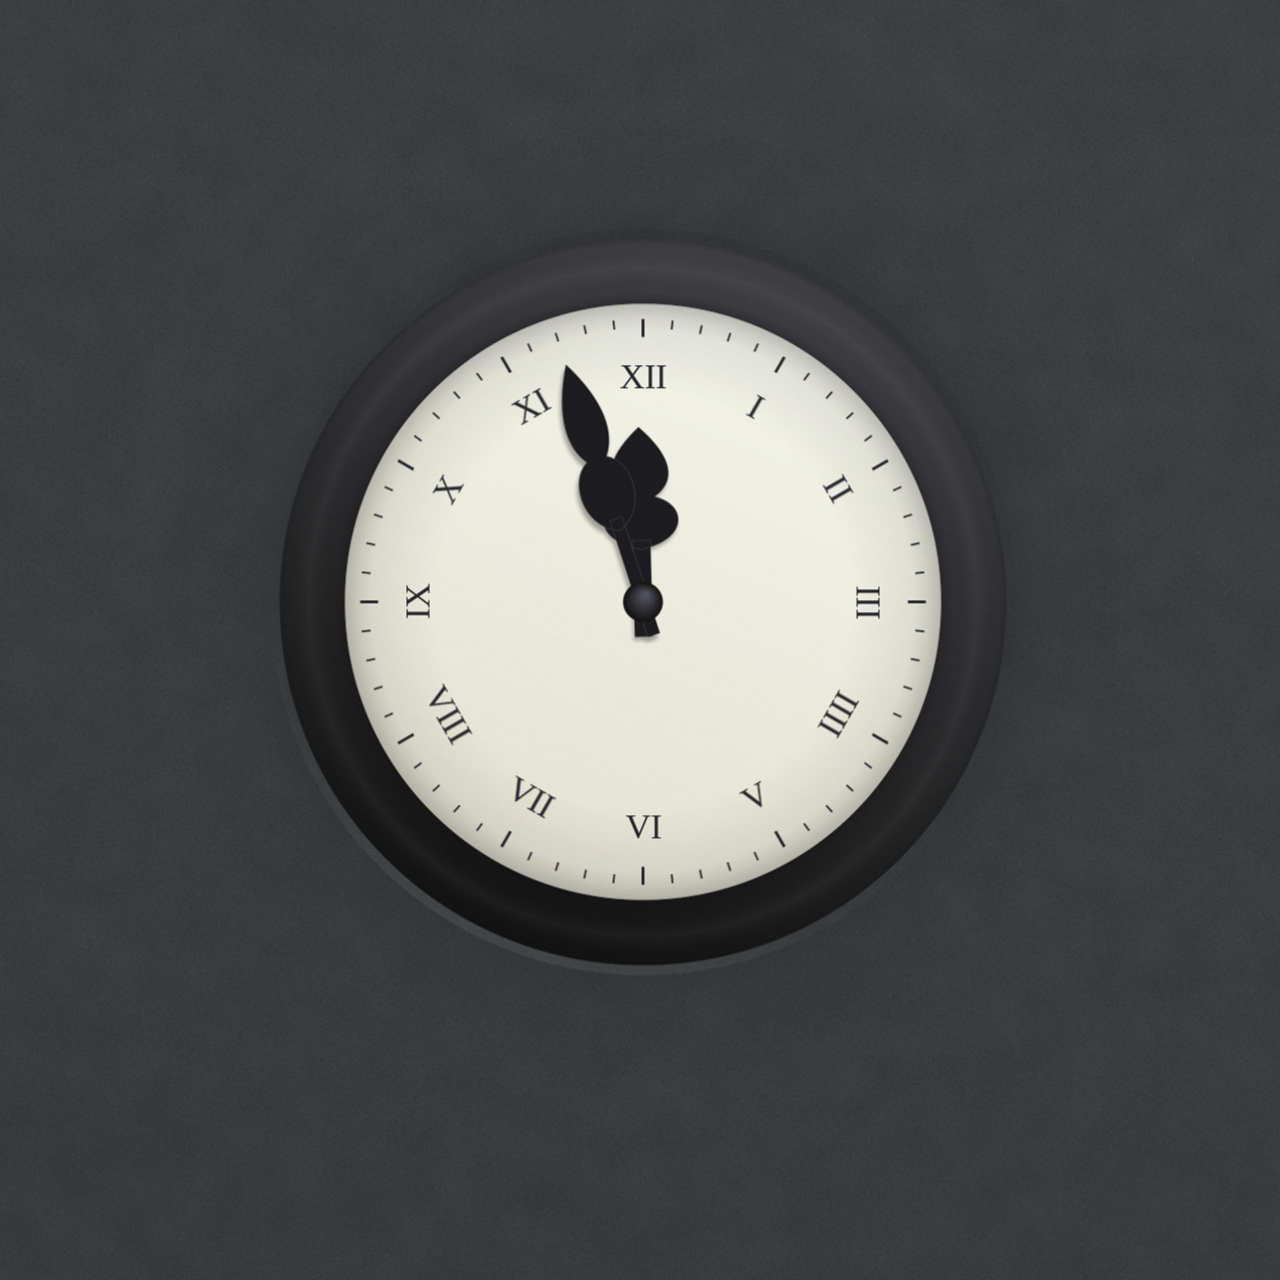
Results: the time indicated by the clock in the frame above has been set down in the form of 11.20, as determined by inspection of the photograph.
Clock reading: 11.57
